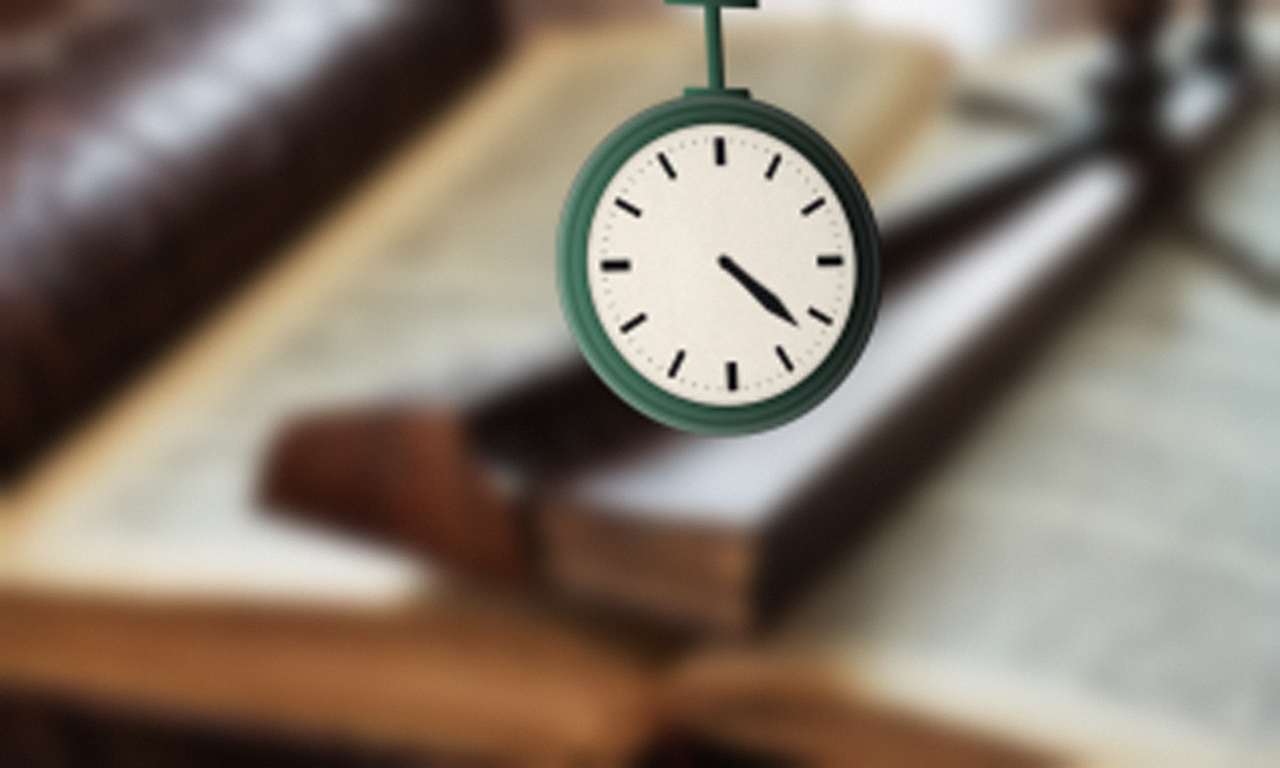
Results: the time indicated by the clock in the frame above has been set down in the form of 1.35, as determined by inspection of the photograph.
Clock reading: 4.22
